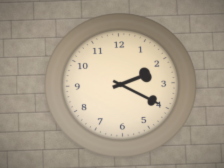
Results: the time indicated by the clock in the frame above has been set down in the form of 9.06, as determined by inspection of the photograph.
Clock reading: 2.20
